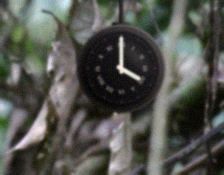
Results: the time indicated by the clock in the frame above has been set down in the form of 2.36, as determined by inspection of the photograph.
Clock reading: 4.00
